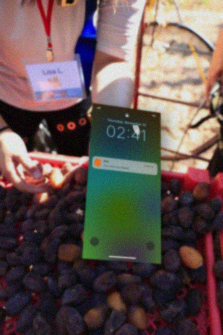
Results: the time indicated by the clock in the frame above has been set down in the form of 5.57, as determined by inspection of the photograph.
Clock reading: 2.41
